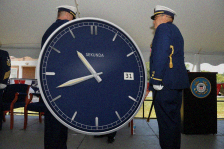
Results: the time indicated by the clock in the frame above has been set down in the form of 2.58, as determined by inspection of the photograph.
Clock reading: 10.42
